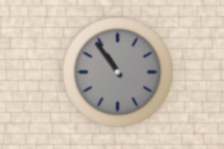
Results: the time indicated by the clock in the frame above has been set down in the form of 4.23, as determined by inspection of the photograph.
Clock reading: 10.54
